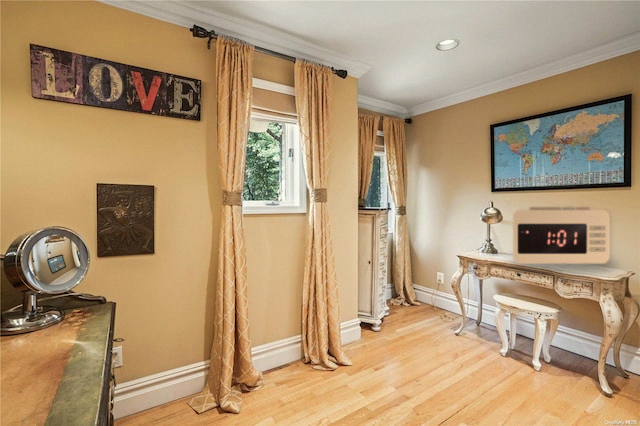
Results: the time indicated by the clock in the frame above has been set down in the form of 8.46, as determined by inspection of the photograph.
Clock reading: 1.01
